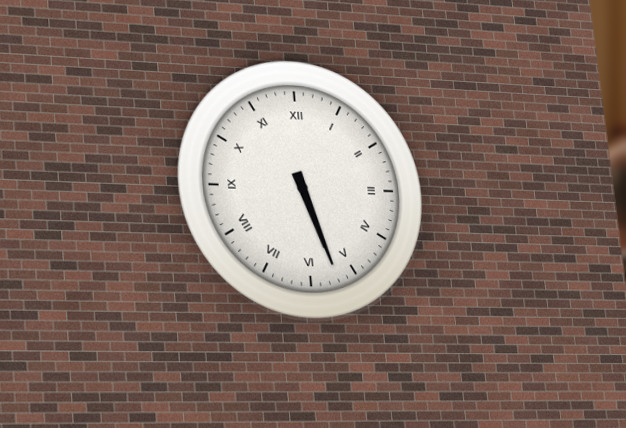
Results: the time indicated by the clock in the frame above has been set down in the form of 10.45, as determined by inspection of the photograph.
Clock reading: 5.27
